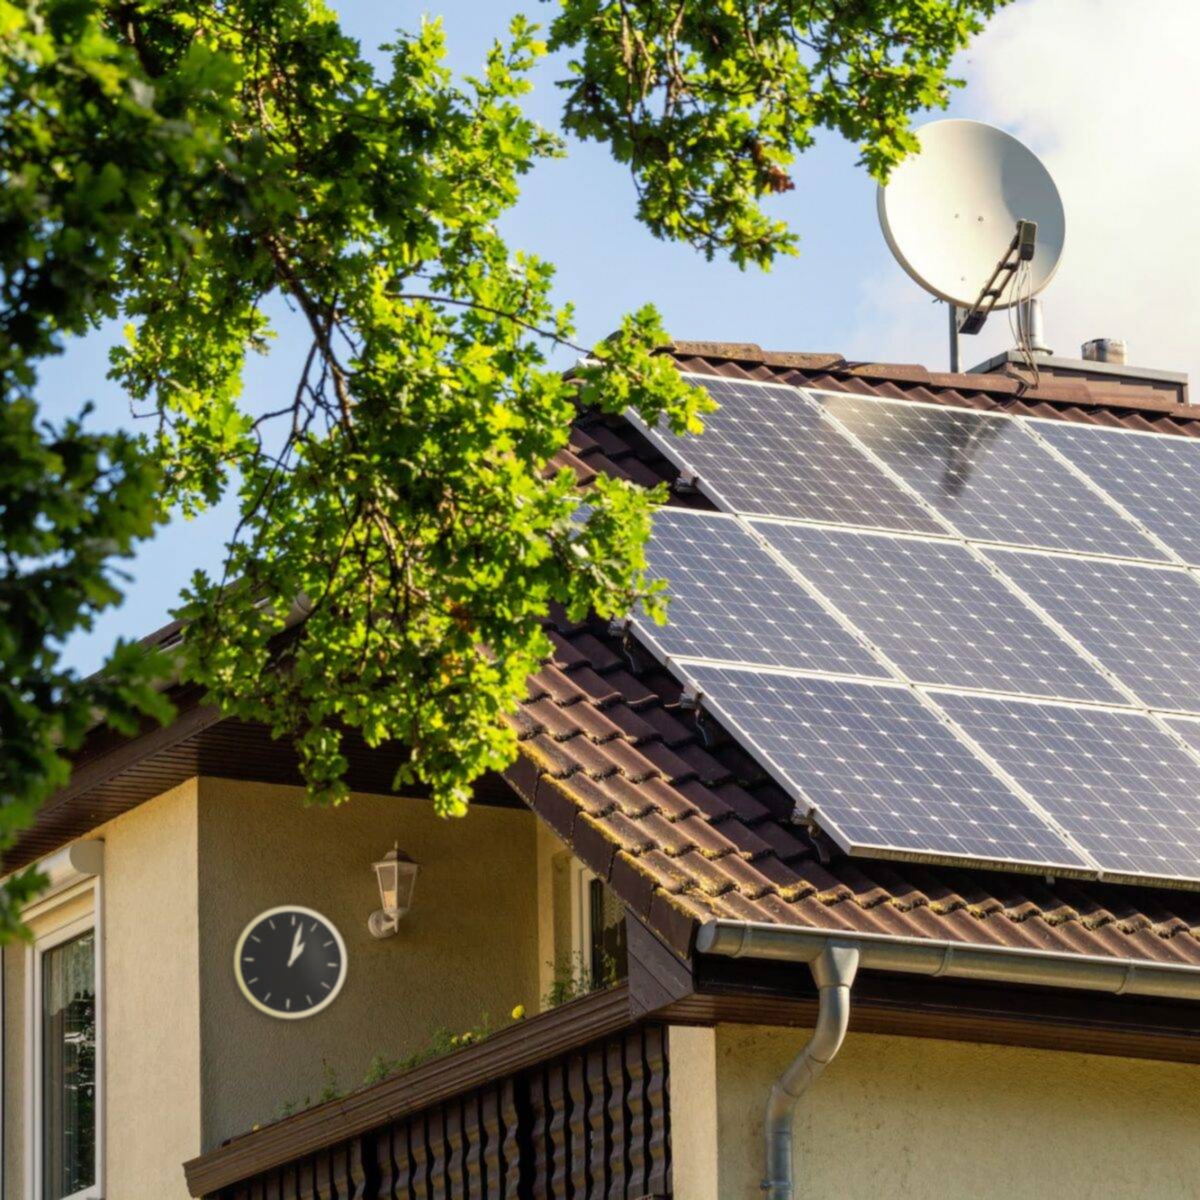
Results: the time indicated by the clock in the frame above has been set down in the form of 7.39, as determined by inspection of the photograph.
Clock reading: 1.02
